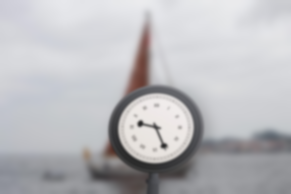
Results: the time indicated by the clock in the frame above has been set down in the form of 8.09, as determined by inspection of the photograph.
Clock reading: 9.26
